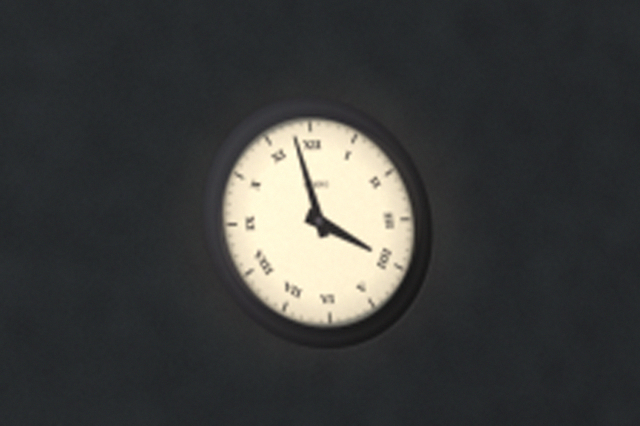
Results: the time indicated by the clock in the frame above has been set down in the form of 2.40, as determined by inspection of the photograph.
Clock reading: 3.58
